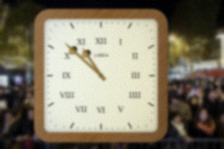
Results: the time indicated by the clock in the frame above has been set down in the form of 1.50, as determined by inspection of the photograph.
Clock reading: 10.52
